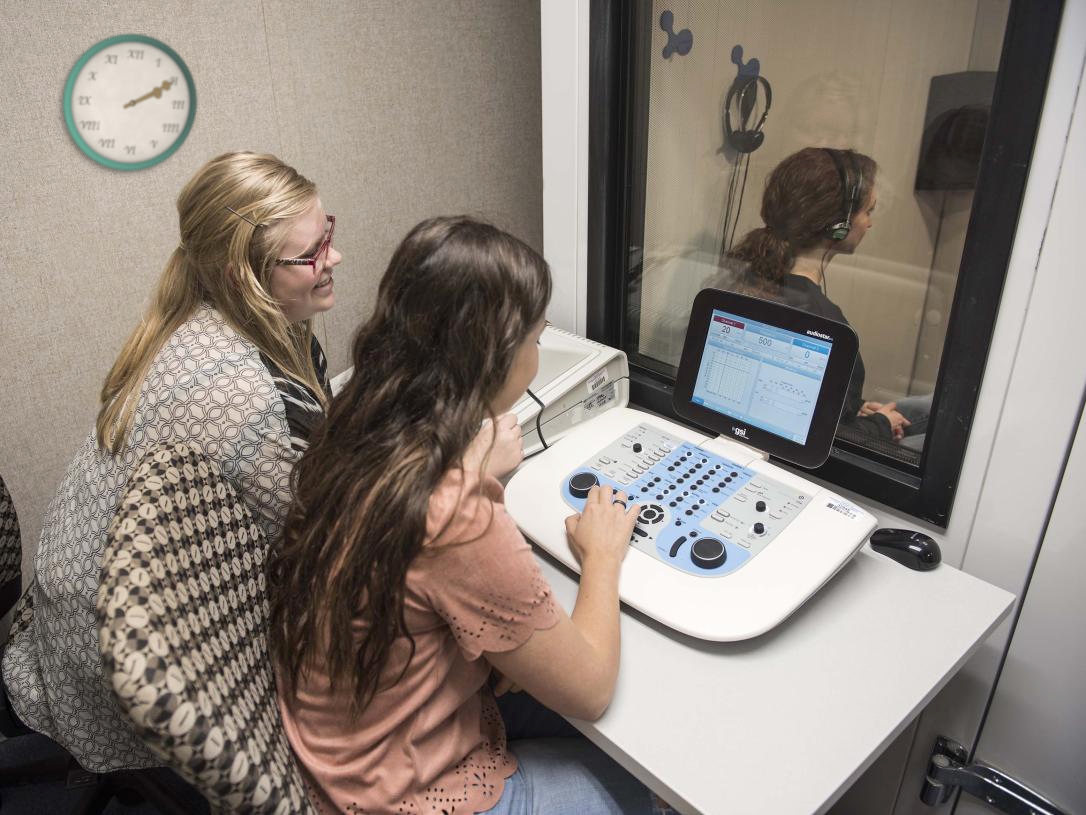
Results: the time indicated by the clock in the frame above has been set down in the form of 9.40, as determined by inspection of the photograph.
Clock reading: 2.10
